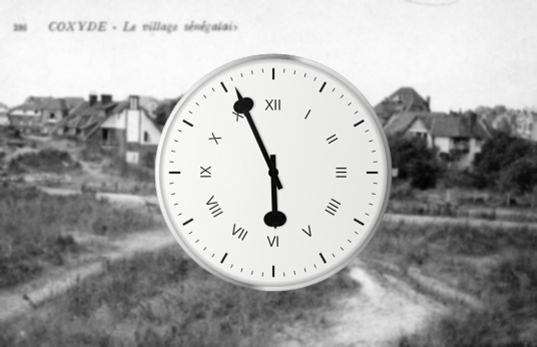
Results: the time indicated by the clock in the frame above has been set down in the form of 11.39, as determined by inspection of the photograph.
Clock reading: 5.56
